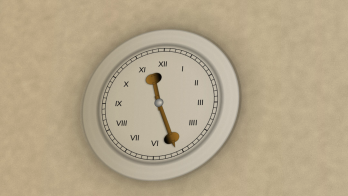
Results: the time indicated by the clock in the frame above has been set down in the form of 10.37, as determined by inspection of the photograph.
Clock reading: 11.26
